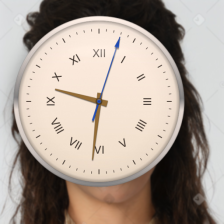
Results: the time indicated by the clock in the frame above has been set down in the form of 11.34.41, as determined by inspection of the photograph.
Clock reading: 9.31.03
